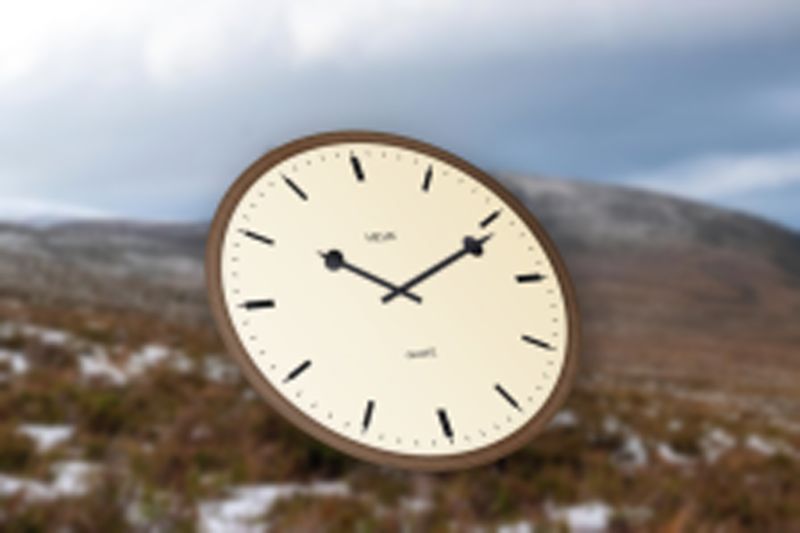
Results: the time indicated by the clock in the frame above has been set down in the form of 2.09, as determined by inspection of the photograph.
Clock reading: 10.11
